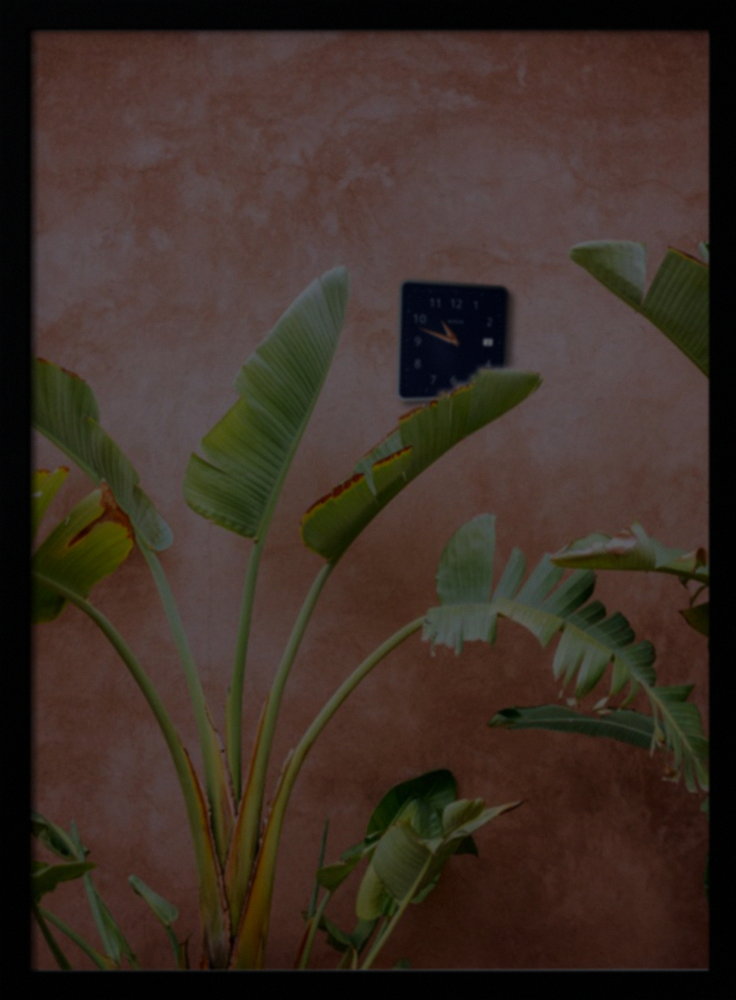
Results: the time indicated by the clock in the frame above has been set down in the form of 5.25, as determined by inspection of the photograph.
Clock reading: 10.48
